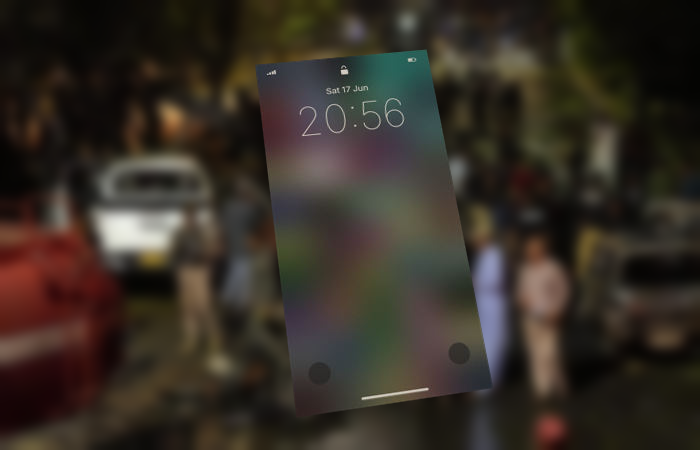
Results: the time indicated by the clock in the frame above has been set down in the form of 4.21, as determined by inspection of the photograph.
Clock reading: 20.56
